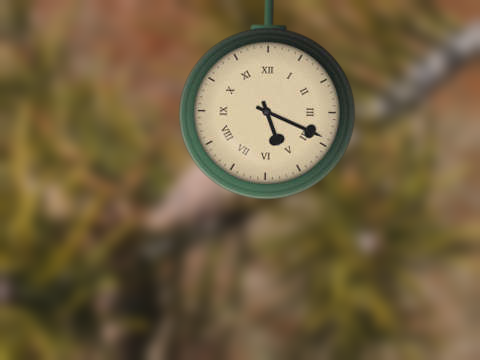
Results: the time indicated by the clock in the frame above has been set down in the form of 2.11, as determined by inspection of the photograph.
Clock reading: 5.19
